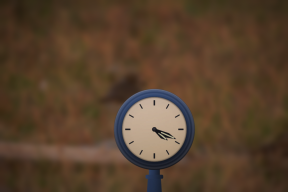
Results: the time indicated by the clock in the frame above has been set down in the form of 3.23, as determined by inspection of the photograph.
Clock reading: 4.19
